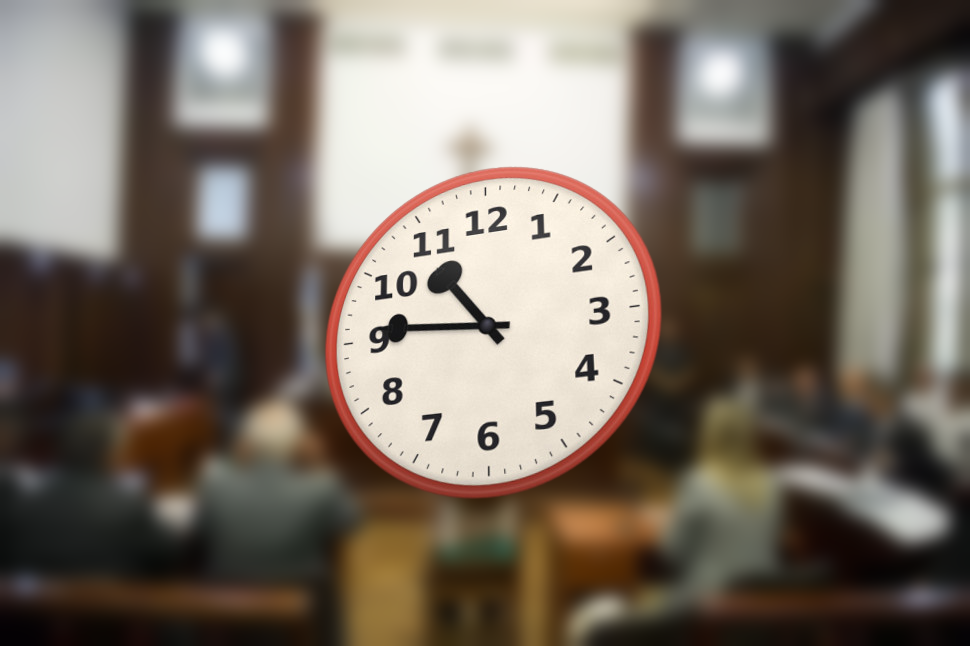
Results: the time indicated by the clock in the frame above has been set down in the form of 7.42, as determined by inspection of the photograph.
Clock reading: 10.46
